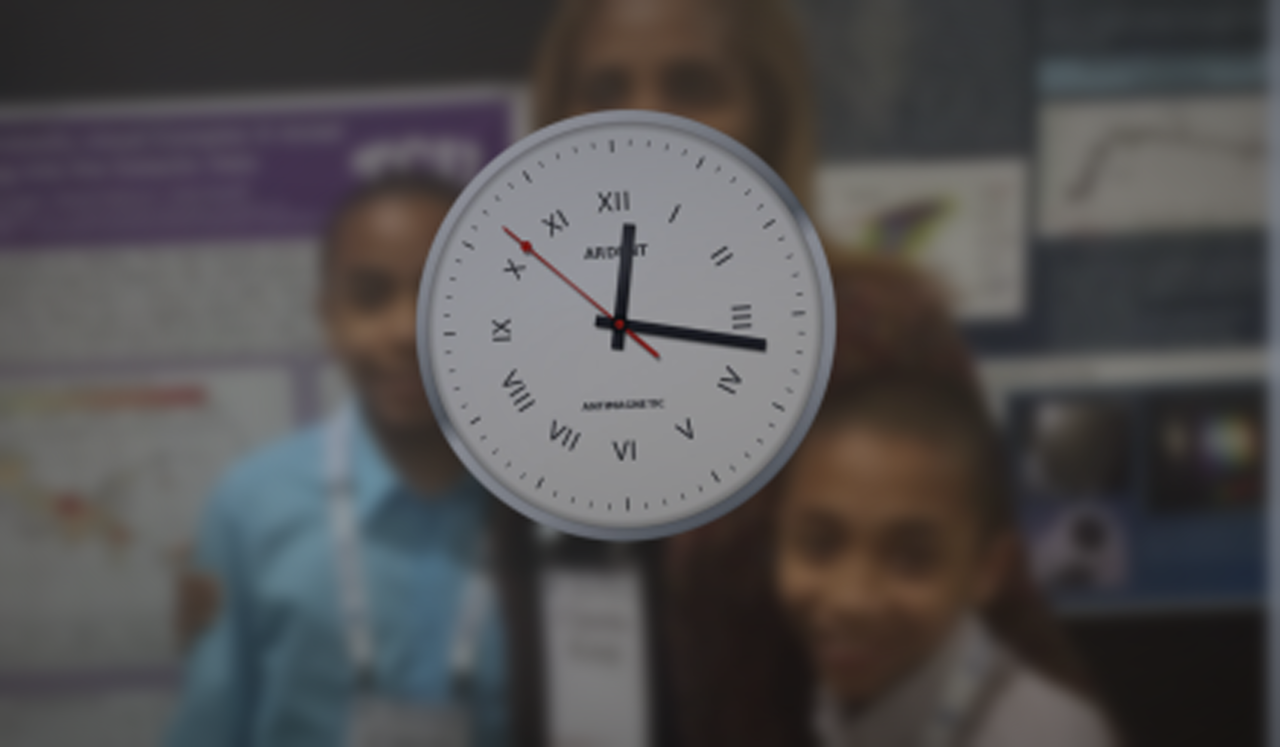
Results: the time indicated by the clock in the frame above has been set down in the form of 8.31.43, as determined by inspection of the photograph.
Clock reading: 12.16.52
